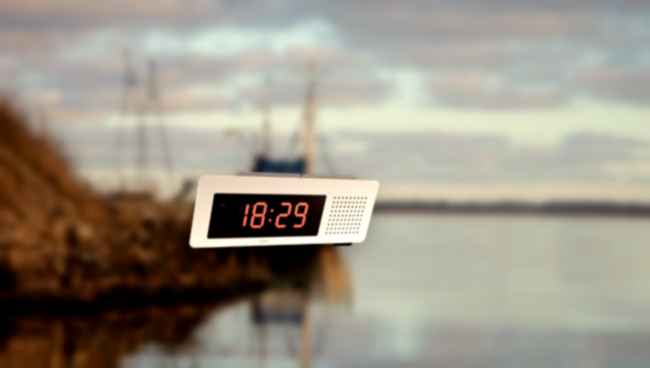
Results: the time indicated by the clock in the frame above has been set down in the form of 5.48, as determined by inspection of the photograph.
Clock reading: 18.29
